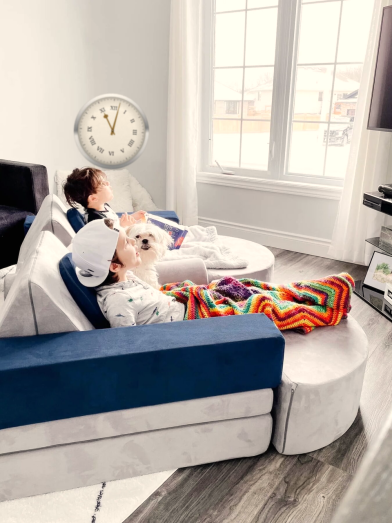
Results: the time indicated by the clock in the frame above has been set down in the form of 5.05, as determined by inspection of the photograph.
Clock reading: 11.02
